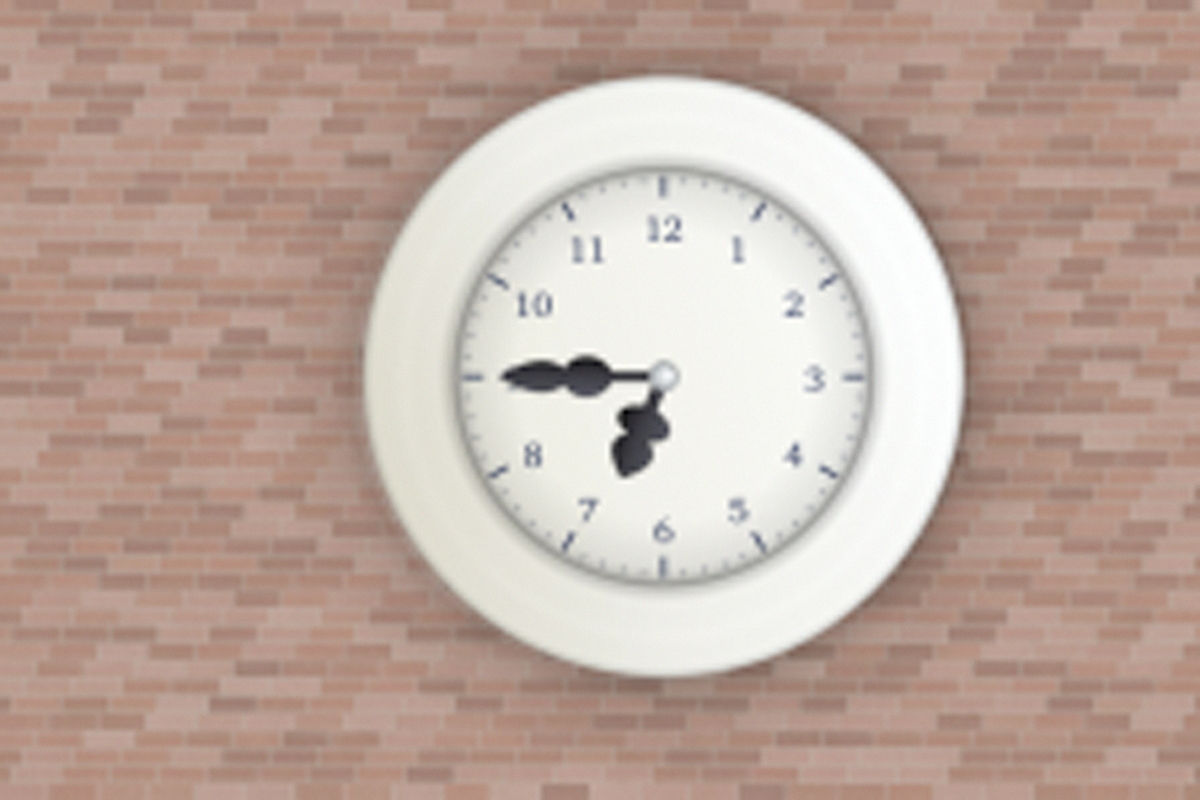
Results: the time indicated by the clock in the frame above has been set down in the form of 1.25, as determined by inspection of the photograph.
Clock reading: 6.45
